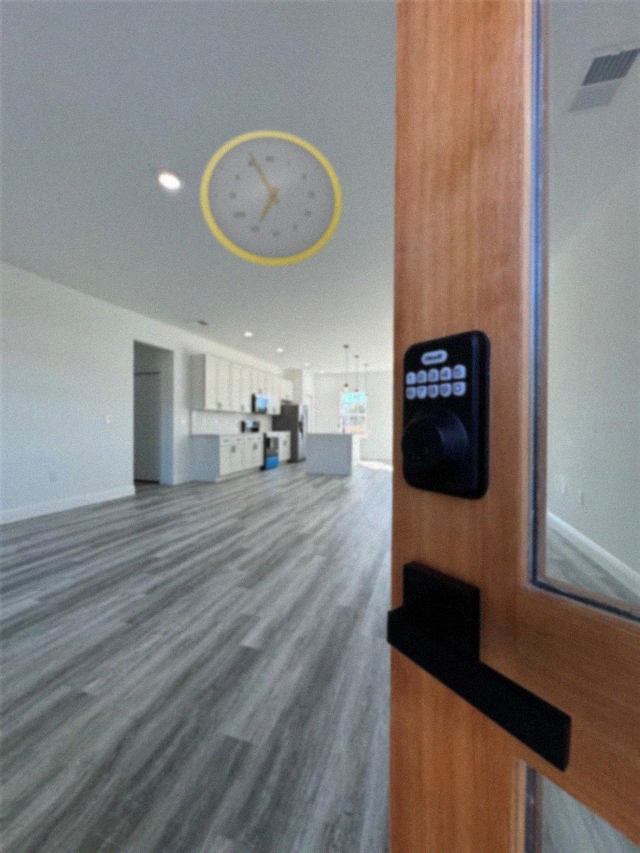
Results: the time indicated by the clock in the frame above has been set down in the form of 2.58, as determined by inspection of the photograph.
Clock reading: 6.56
